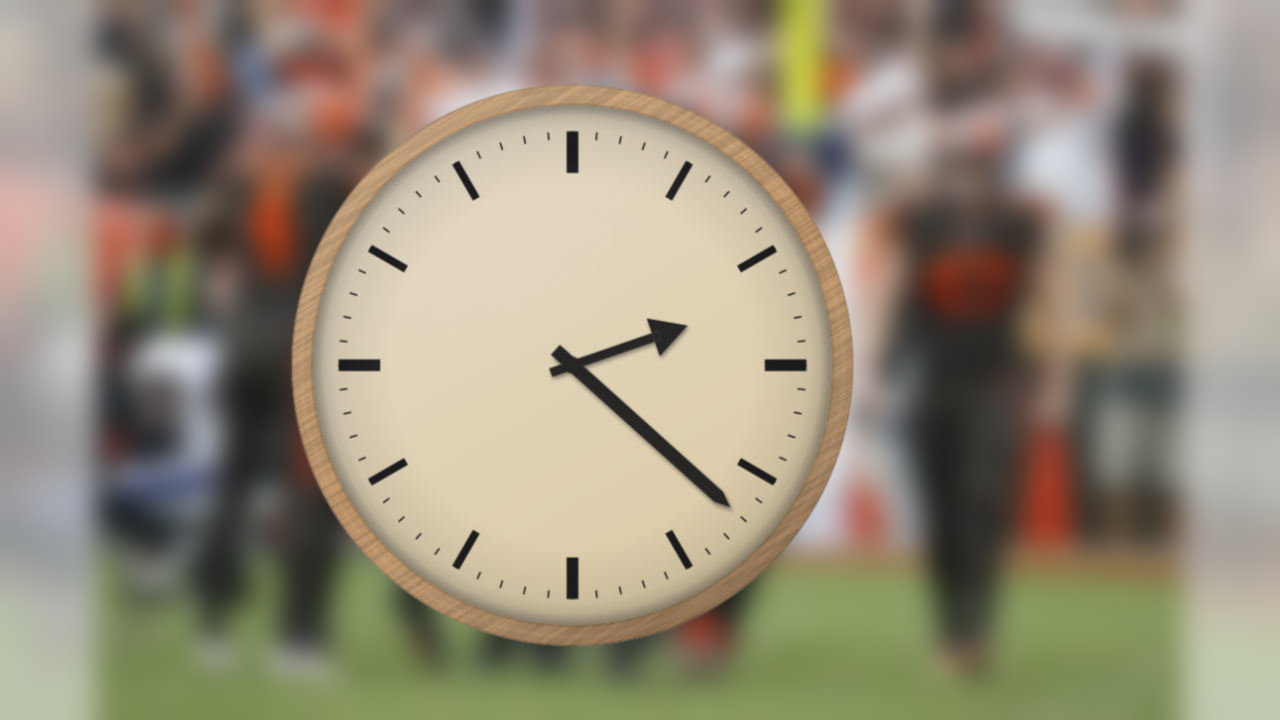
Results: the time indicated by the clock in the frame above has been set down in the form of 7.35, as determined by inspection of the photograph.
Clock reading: 2.22
